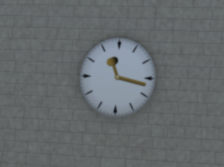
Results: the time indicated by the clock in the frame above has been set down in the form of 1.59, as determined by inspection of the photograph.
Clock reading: 11.17
